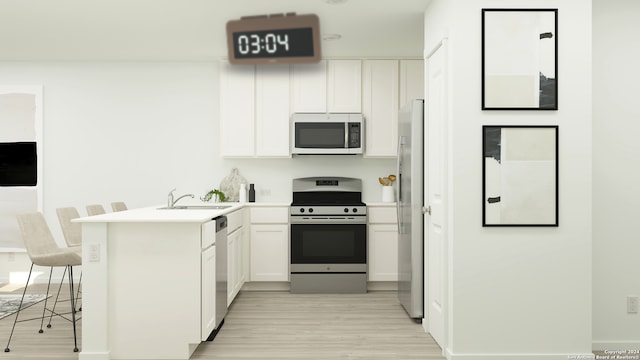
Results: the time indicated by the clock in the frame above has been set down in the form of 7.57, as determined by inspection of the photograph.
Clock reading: 3.04
